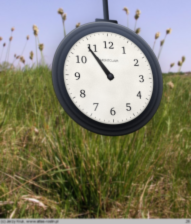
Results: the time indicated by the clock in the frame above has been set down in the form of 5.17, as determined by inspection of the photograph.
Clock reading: 10.54
